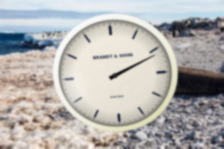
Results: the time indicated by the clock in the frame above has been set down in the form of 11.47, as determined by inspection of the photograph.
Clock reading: 2.11
